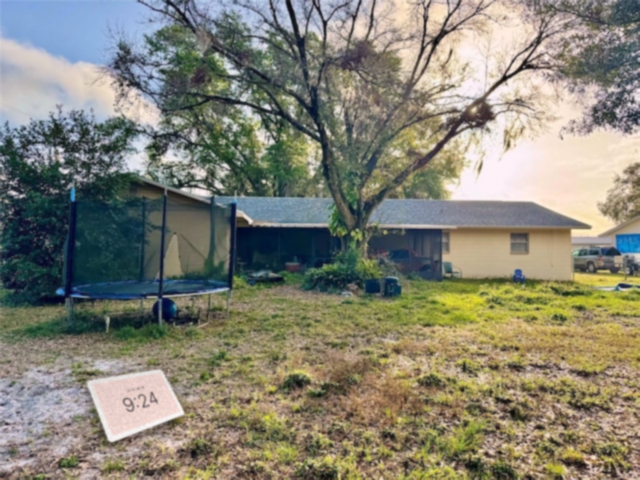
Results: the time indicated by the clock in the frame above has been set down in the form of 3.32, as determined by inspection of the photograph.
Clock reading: 9.24
